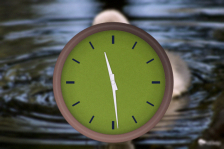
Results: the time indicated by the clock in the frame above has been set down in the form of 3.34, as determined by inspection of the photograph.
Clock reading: 11.29
